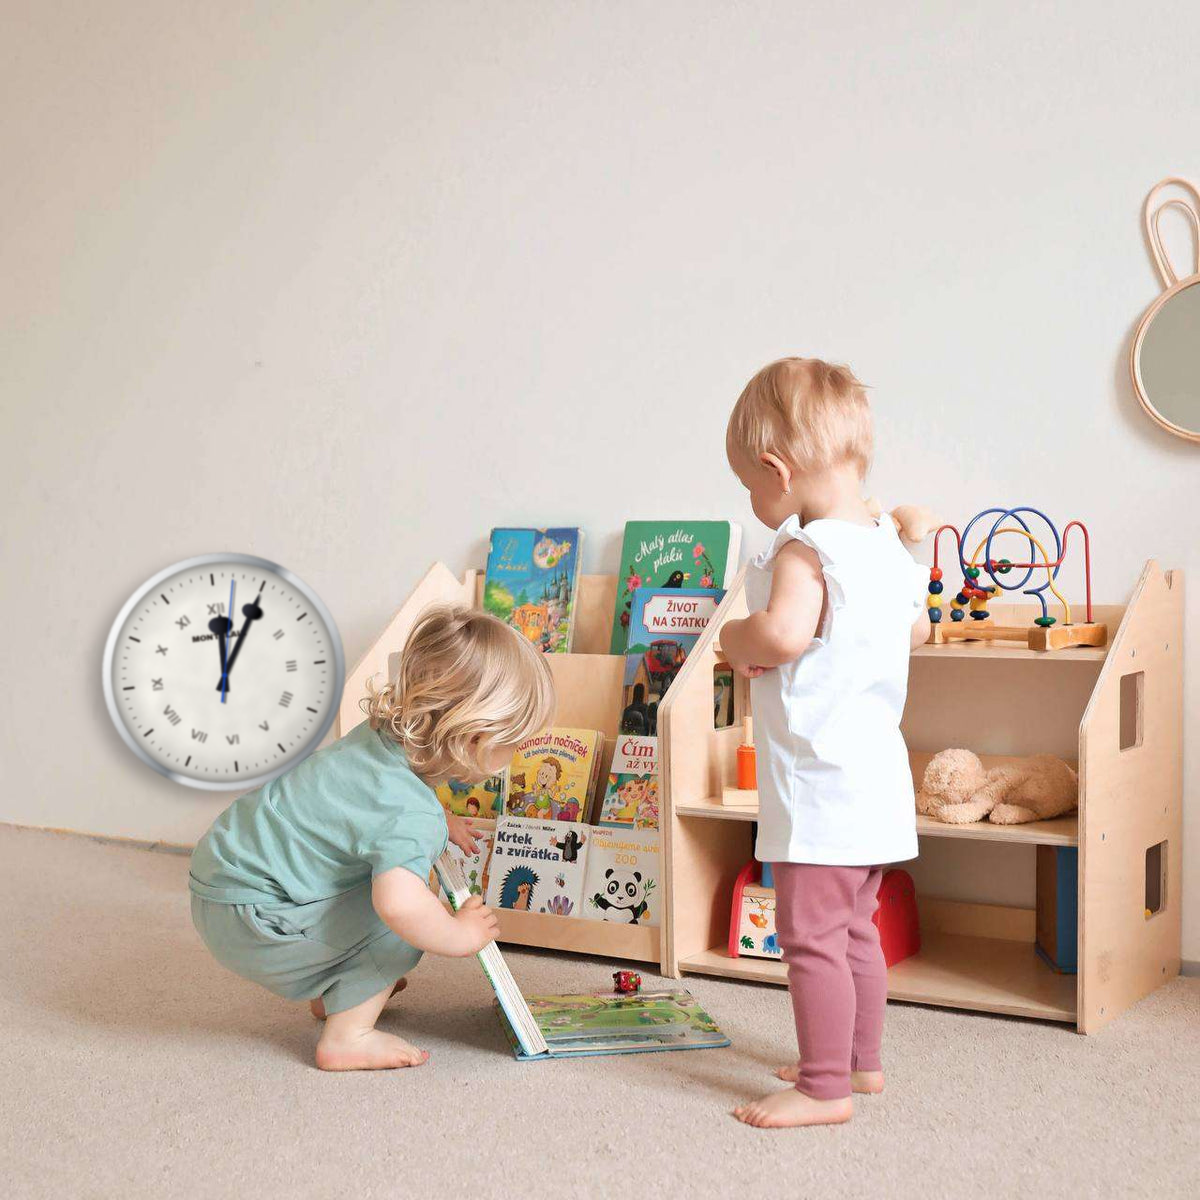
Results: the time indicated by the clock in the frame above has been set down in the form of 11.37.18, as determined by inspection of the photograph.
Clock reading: 12.05.02
